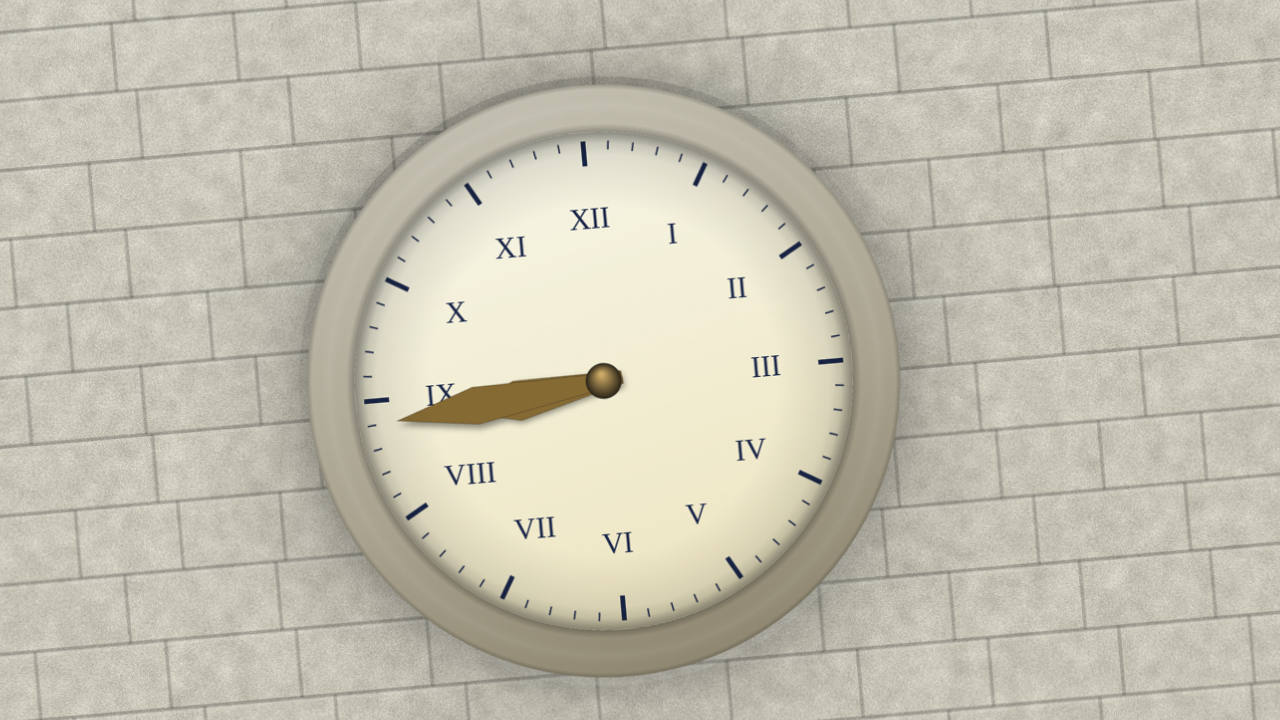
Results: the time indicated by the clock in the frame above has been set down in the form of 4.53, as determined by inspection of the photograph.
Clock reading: 8.44
